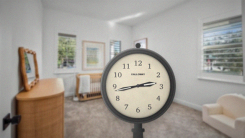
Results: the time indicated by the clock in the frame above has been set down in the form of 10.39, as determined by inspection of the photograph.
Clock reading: 2.43
